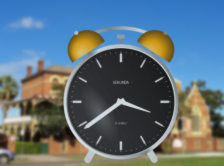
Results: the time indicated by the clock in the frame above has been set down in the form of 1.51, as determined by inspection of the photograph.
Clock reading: 3.39
